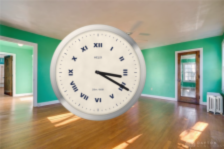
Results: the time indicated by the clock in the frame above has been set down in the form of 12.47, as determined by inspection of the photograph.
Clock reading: 3.20
